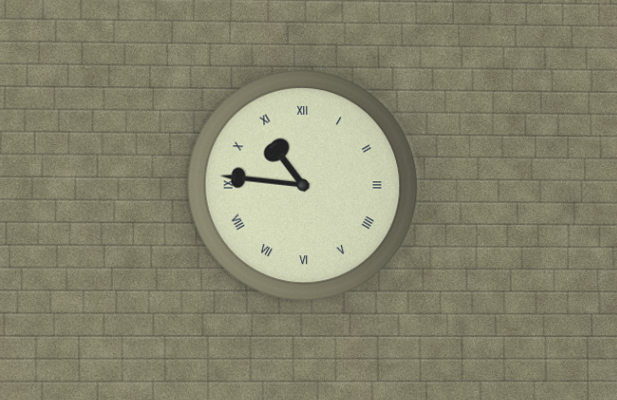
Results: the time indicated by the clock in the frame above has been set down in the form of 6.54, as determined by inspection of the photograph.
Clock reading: 10.46
